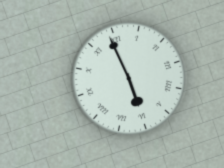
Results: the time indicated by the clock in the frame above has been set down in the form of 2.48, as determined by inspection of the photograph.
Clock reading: 5.59
